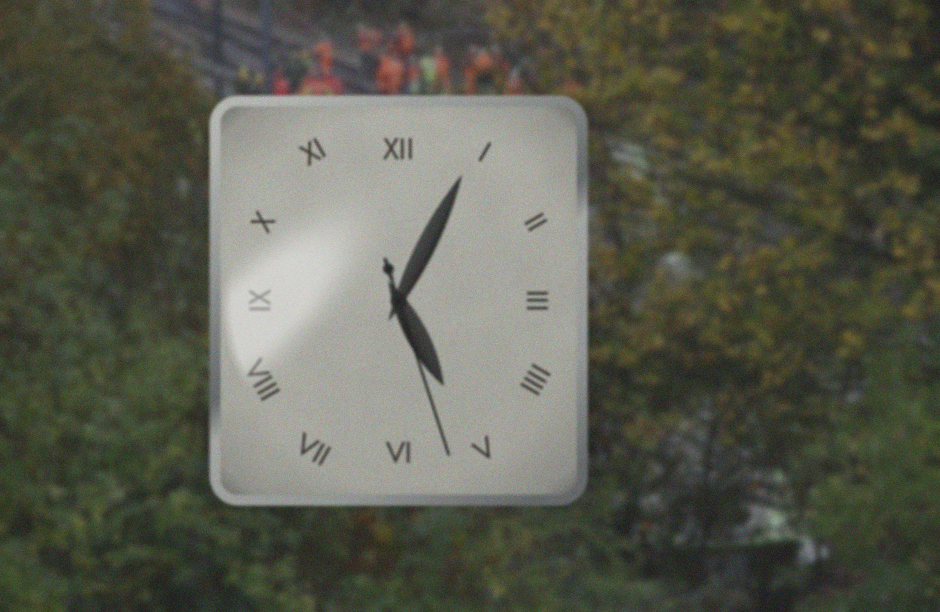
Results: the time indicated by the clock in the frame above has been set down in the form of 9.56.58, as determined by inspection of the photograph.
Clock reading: 5.04.27
